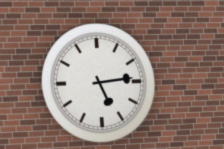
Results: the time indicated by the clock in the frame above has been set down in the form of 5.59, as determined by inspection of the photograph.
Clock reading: 5.14
